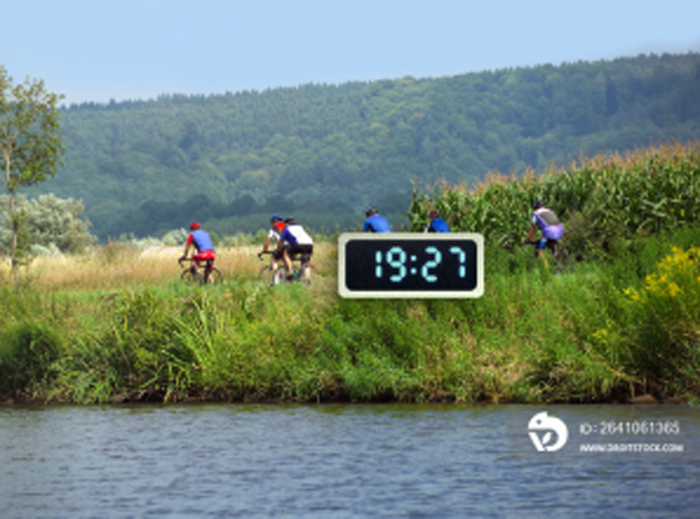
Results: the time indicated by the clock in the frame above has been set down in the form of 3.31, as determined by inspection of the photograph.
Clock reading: 19.27
